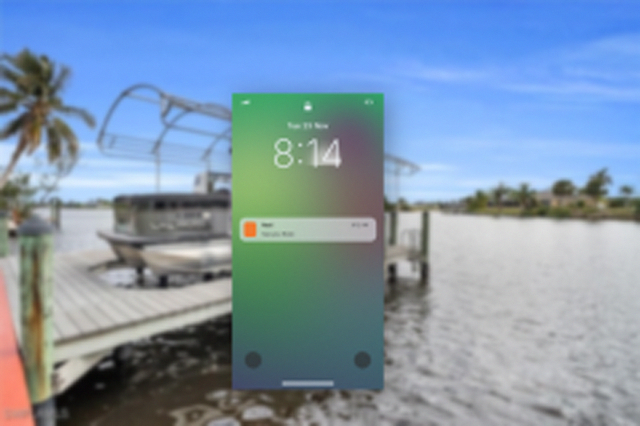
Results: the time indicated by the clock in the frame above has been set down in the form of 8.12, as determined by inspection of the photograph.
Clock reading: 8.14
